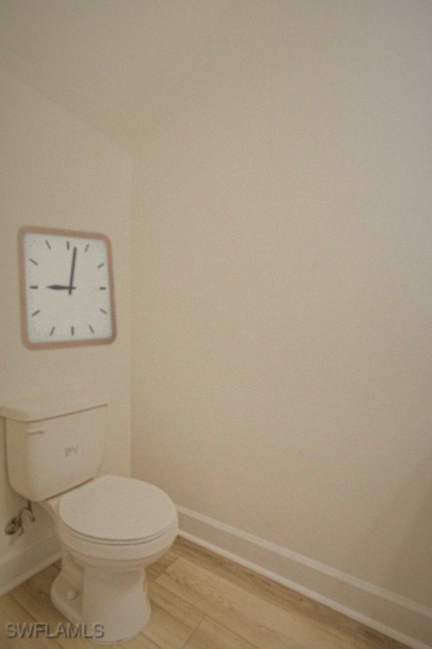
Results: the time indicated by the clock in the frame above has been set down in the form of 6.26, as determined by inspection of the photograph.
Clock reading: 9.02
